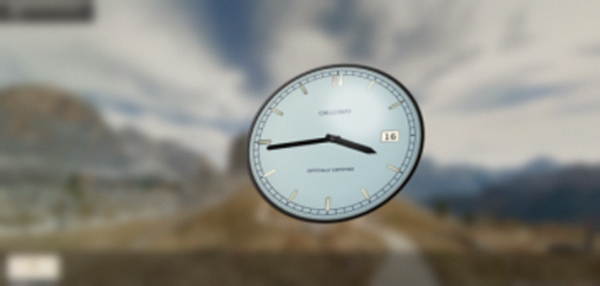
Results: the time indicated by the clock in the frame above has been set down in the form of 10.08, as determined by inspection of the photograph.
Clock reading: 3.44
